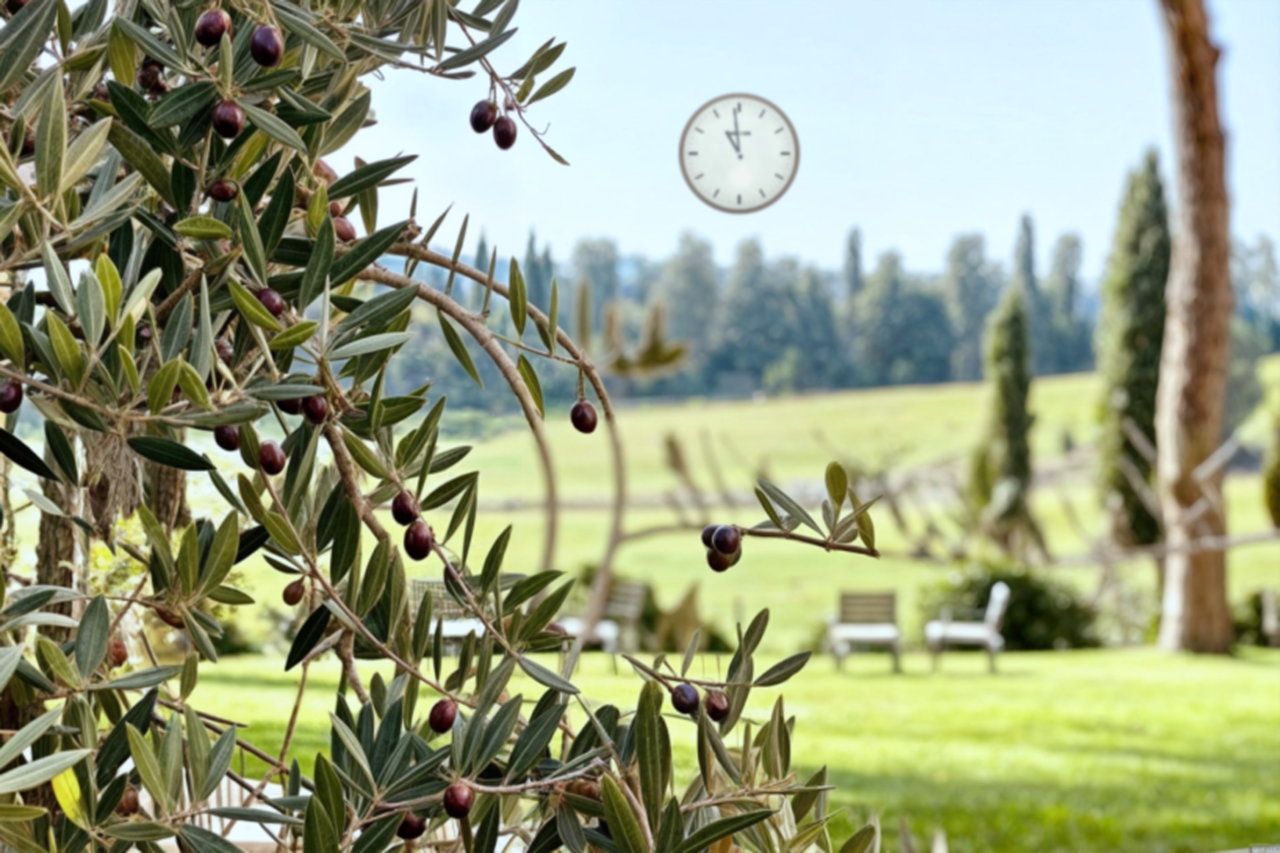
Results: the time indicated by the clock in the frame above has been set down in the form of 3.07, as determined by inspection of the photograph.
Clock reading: 10.59
